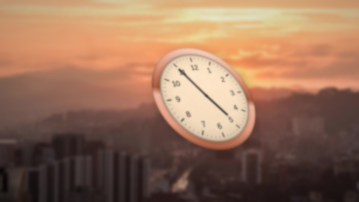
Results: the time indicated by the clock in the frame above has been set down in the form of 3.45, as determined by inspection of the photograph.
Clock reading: 4.55
